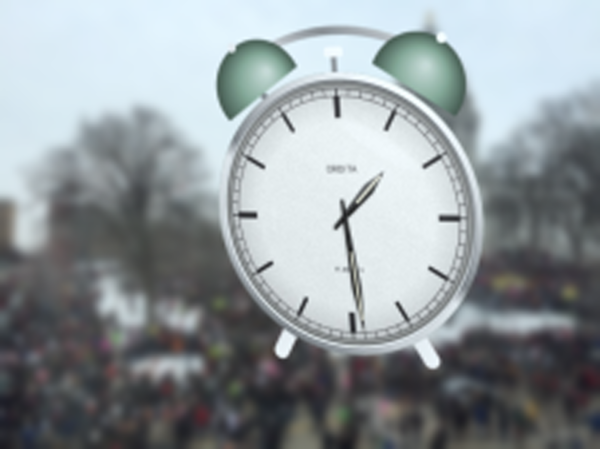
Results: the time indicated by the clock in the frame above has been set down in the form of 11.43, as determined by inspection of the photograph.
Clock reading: 1.29
